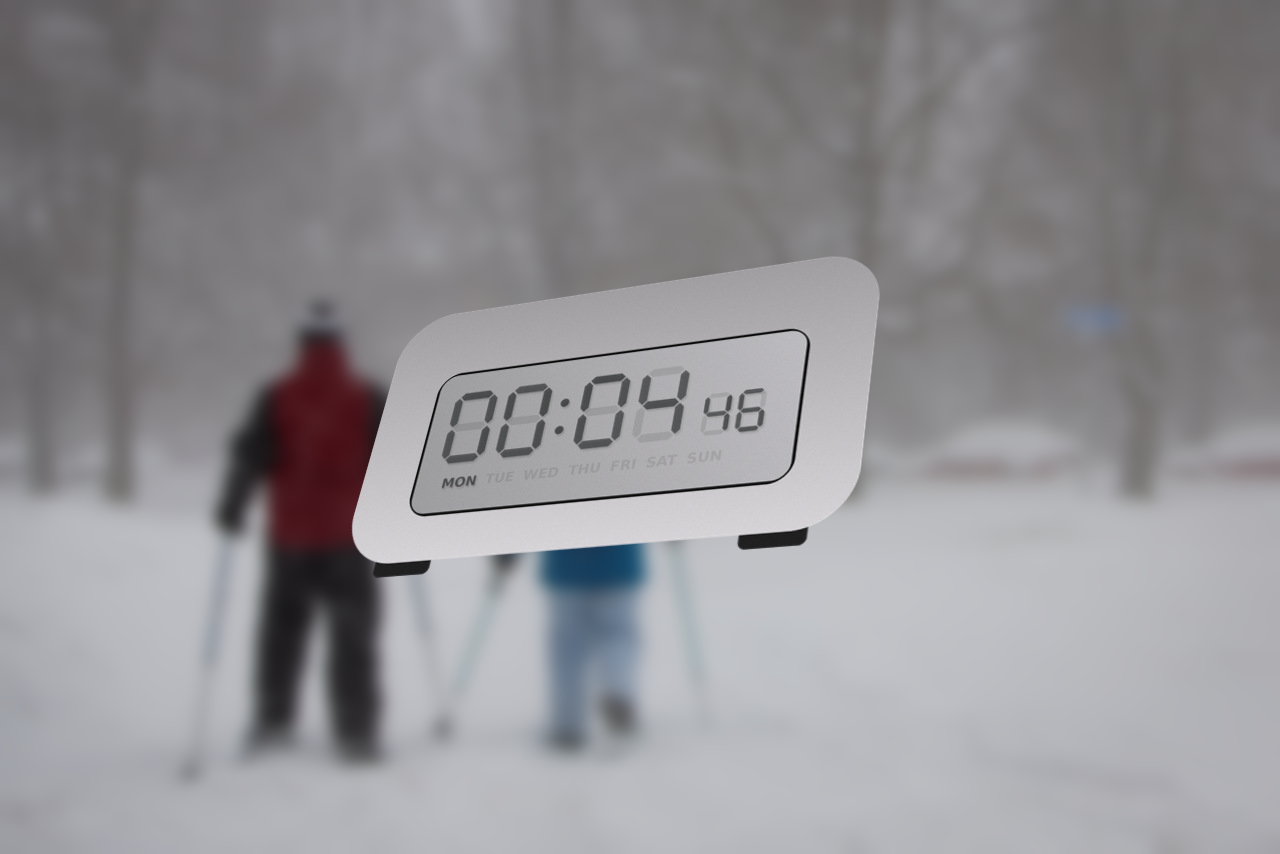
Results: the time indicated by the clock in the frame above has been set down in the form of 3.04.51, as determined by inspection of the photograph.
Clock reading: 0.04.46
